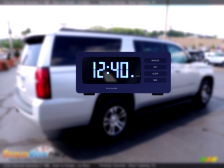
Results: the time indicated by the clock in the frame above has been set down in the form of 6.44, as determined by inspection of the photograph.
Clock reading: 12.40
